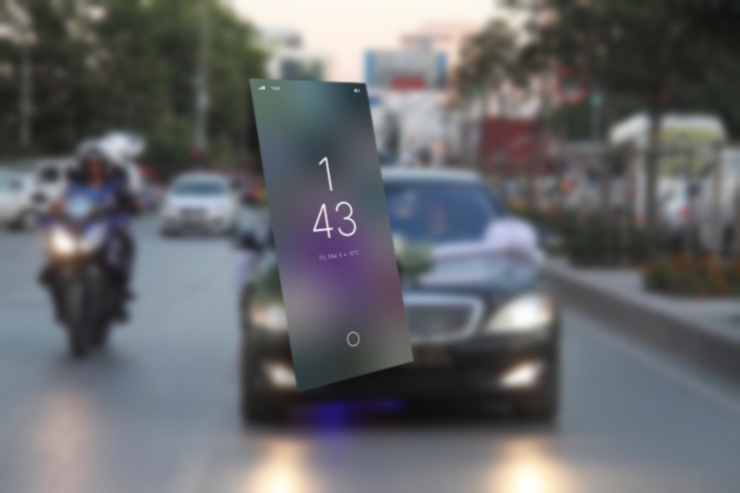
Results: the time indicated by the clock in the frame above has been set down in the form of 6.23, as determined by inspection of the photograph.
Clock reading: 1.43
